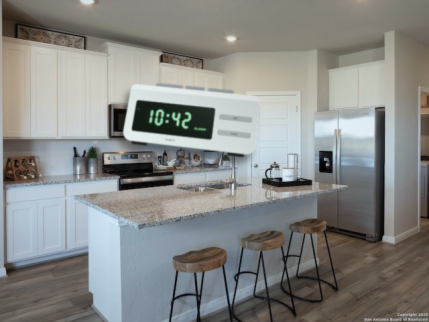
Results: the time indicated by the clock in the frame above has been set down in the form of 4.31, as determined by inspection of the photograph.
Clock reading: 10.42
